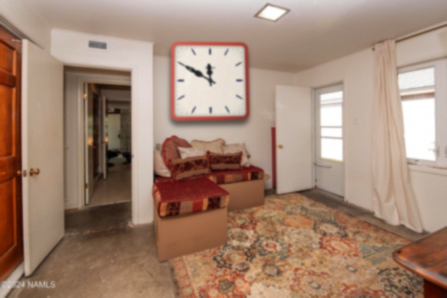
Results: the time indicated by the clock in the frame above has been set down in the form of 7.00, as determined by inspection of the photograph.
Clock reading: 11.50
